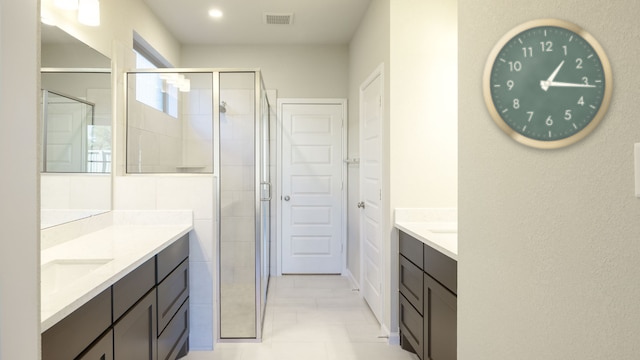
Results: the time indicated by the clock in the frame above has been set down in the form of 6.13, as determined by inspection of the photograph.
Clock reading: 1.16
